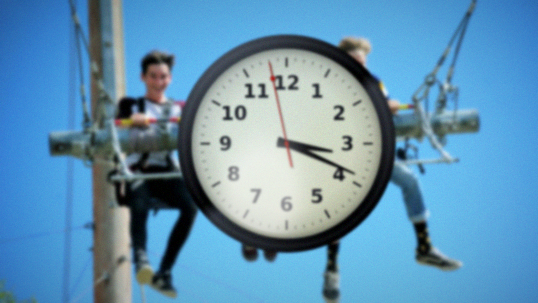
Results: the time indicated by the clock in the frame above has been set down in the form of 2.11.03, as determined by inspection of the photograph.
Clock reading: 3.18.58
